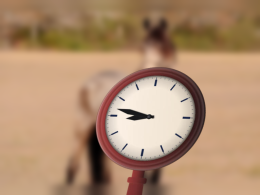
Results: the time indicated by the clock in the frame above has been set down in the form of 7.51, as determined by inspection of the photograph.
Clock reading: 8.47
